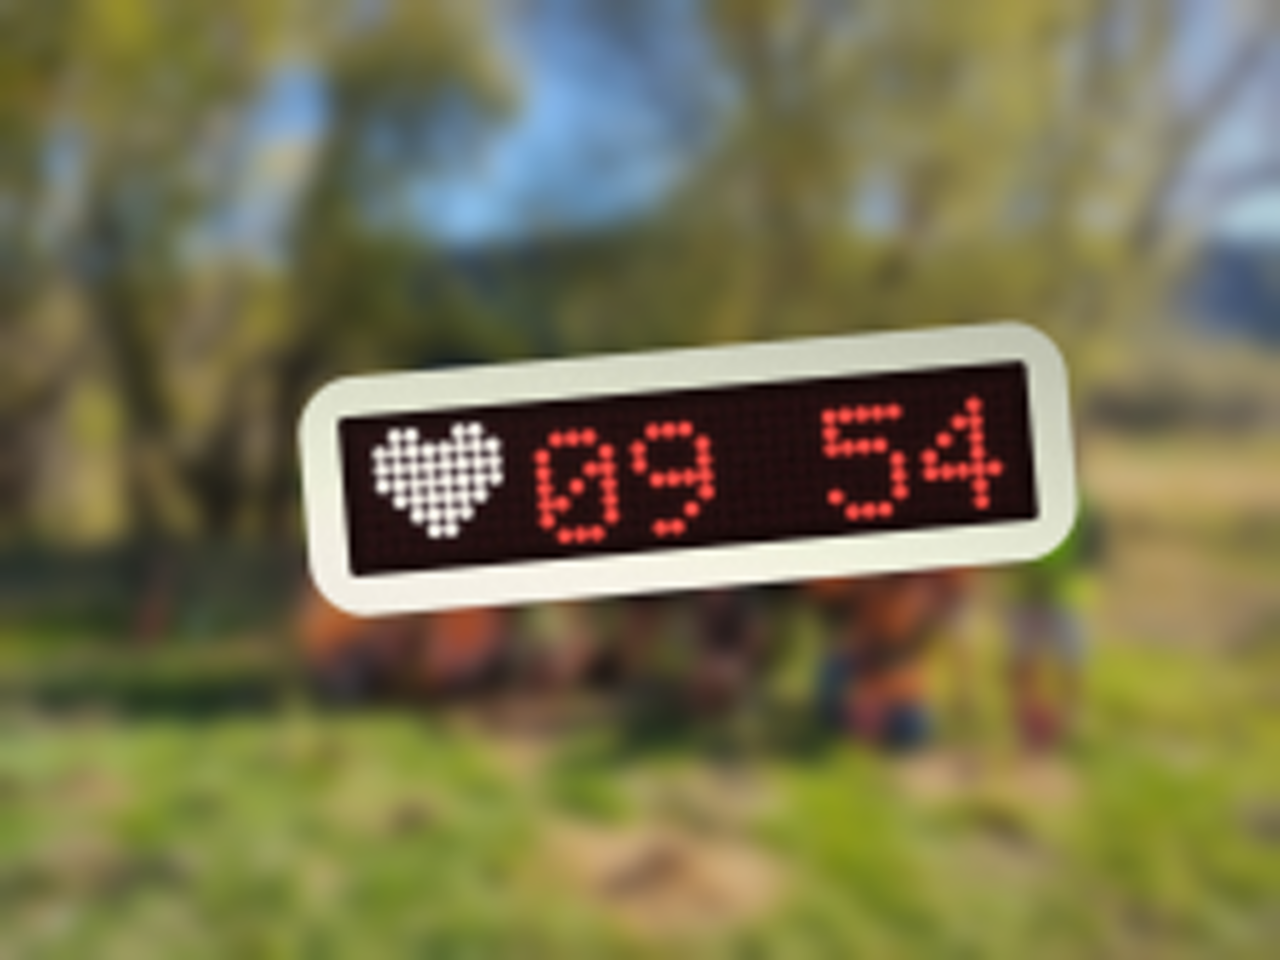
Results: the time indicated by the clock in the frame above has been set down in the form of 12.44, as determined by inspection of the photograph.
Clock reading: 9.54
